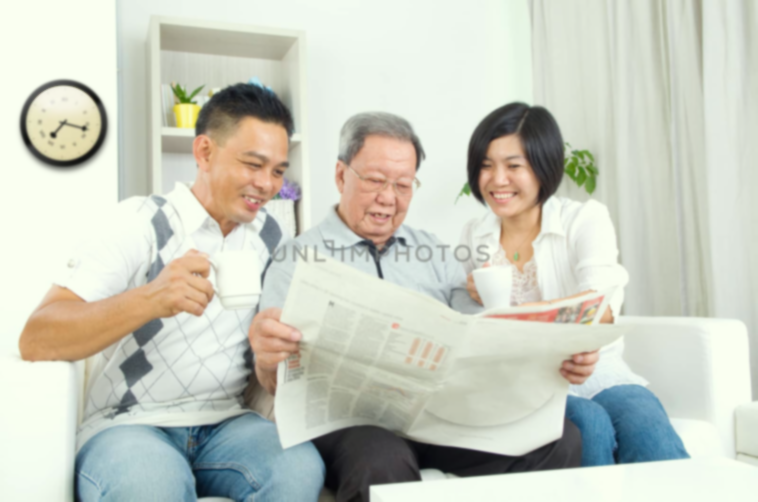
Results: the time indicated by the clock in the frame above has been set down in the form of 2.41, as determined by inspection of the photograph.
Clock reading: 7.17
